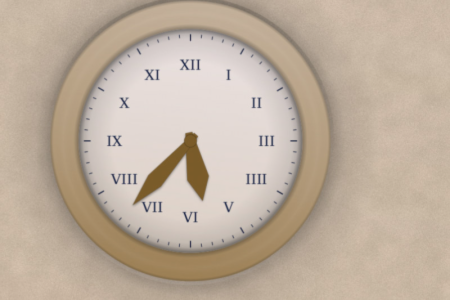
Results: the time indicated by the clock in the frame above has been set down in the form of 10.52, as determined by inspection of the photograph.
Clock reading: 5.37
